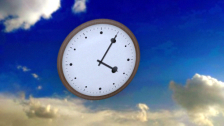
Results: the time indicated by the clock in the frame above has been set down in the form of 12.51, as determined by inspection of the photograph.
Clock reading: 4.05
